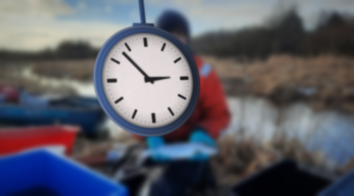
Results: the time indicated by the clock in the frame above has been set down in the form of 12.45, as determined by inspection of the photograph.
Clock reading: 2.53
